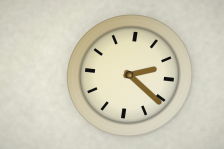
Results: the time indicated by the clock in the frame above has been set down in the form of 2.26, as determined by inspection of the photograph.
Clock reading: 2.21
